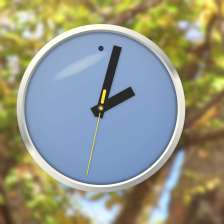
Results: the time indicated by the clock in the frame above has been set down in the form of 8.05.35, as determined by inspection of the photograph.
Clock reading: 2.02.32
